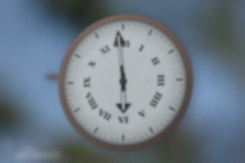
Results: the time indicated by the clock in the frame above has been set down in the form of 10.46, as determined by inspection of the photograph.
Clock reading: 5.59
